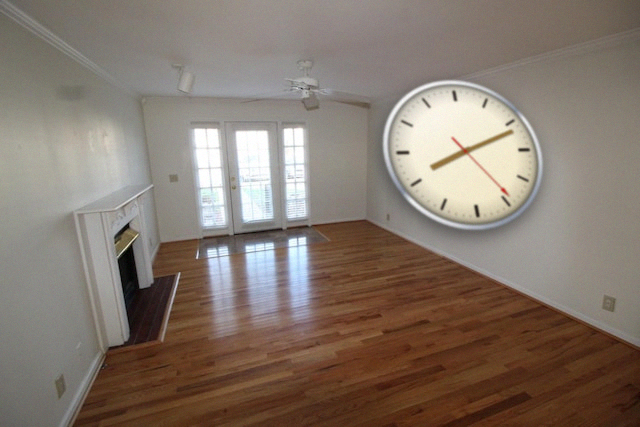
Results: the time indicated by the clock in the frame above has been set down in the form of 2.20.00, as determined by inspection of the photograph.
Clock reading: 8.11.24
